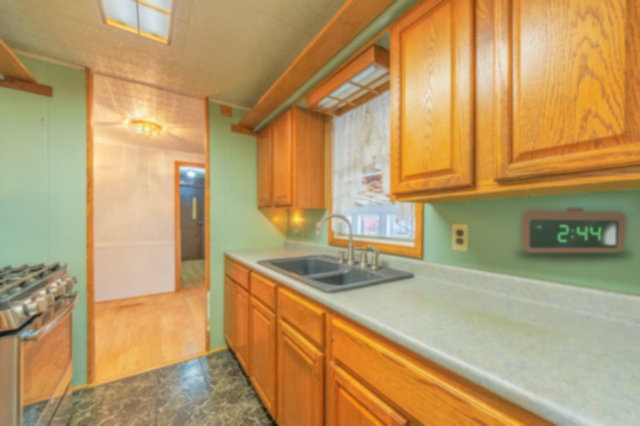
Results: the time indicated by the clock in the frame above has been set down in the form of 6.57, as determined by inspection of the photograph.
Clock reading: 2.44
